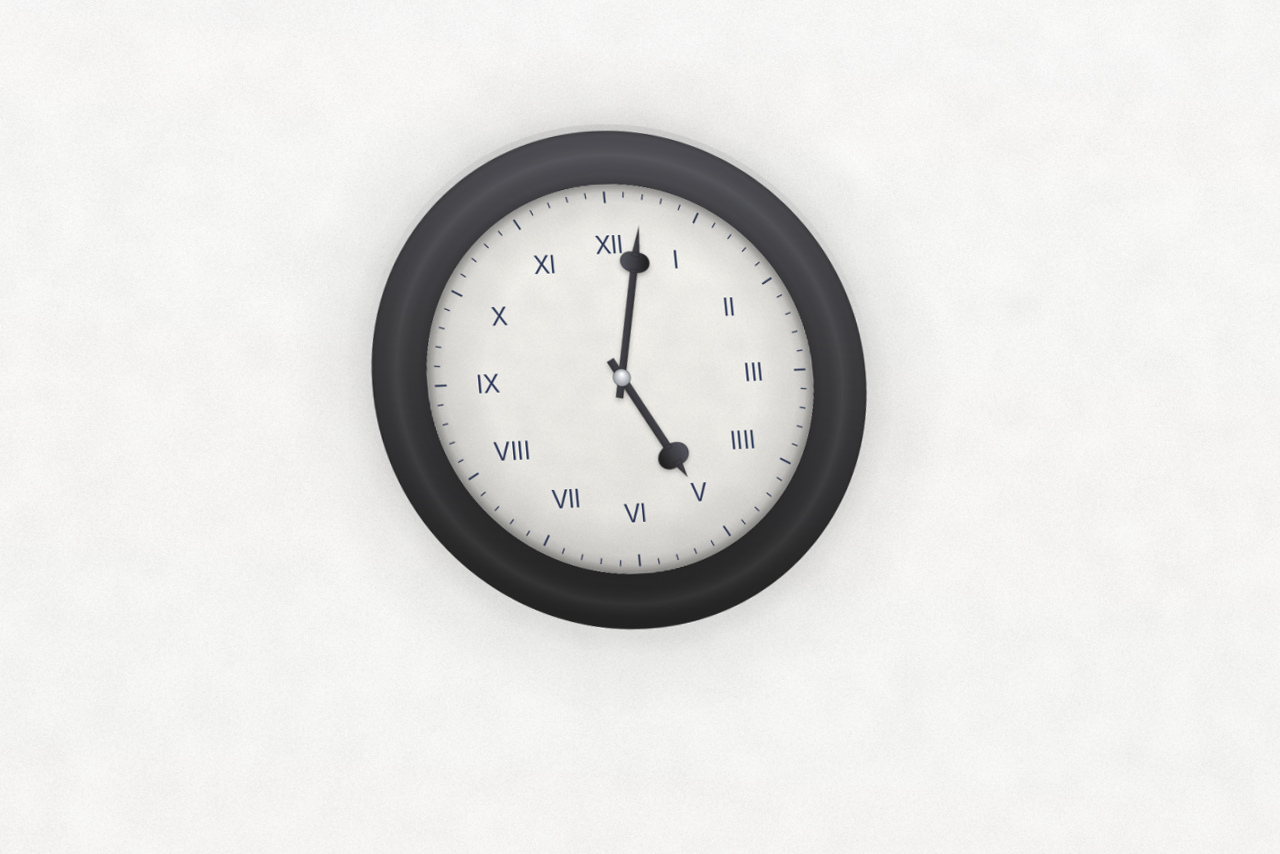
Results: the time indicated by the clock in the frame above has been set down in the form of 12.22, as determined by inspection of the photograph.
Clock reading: 5.02
